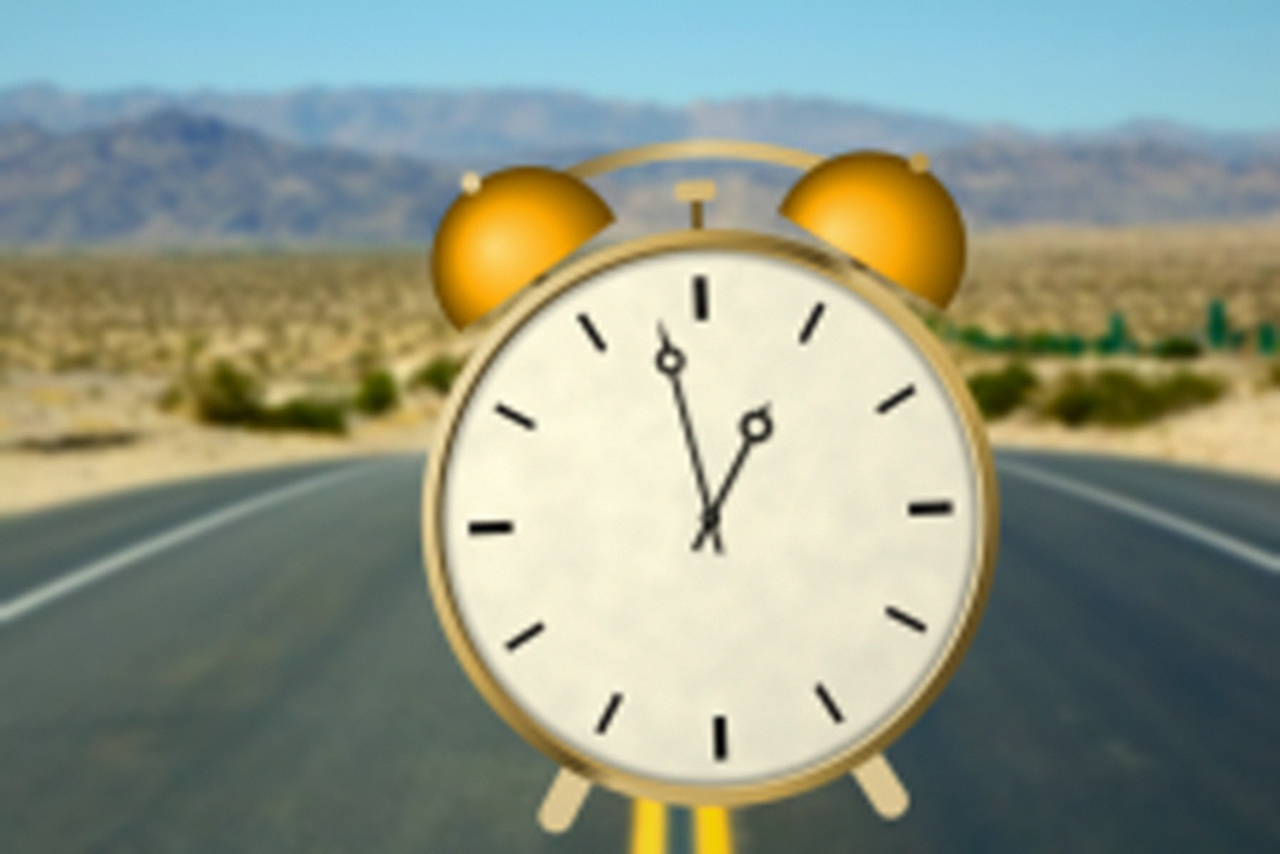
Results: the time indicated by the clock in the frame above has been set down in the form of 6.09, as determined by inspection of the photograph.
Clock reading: 12.58
